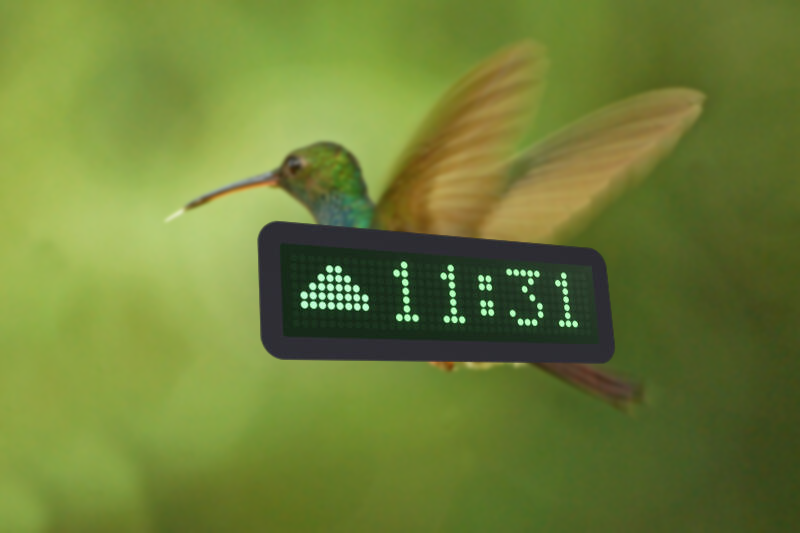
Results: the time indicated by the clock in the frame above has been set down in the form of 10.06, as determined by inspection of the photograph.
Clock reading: 11.31
